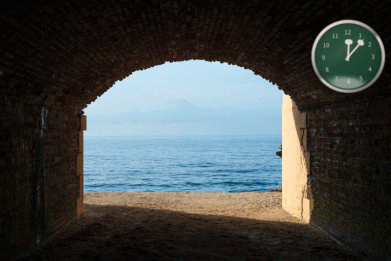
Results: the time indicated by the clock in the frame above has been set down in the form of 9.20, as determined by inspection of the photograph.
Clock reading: 12.07
